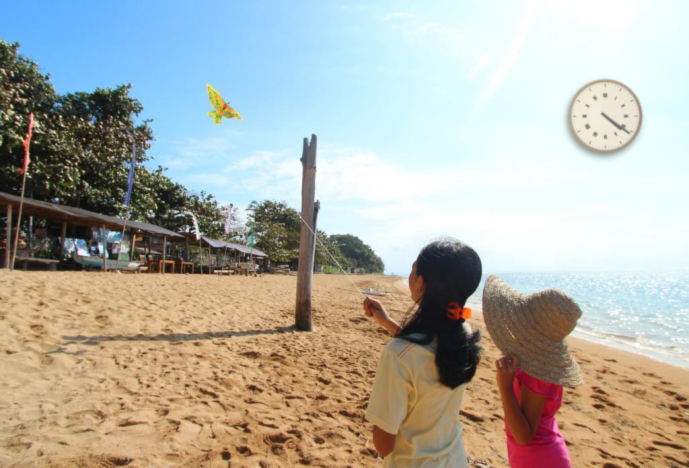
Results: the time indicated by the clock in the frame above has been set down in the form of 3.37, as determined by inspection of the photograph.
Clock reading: 4.21
